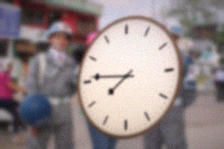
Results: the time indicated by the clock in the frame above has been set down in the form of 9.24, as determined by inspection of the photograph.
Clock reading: 7.46
